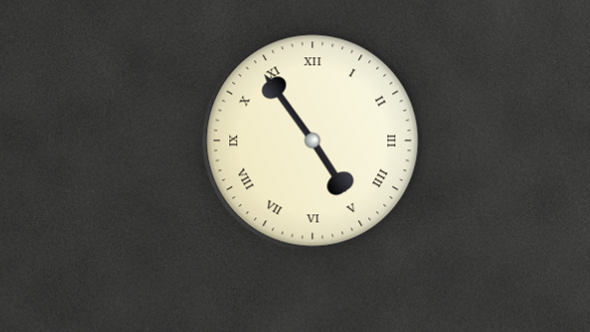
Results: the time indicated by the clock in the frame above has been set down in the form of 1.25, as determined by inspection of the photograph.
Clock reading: 4.54
